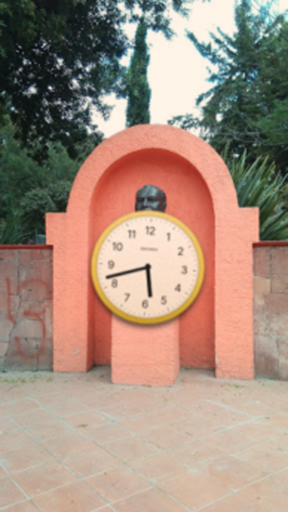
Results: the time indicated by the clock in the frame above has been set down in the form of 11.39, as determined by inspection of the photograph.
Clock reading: 5.42
